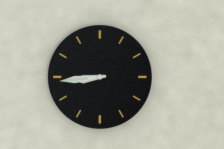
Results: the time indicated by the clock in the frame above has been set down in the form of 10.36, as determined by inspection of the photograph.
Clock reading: 8.44
